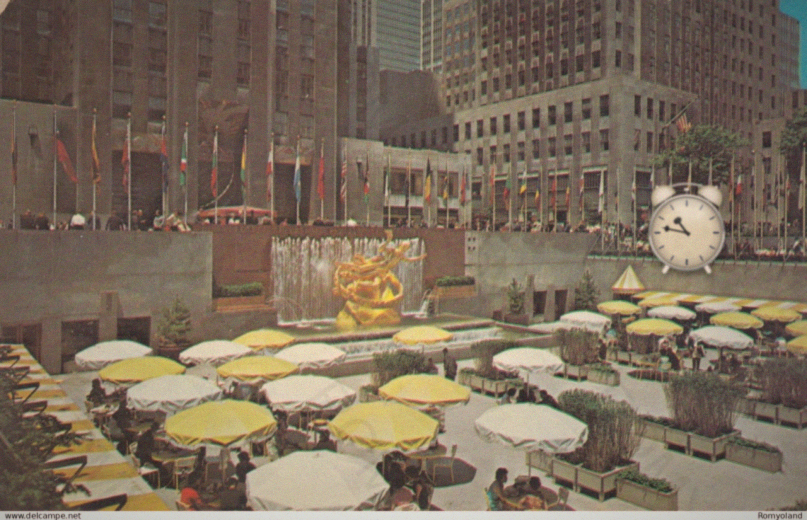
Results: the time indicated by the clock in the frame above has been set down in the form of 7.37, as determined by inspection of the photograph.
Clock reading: 10.47
